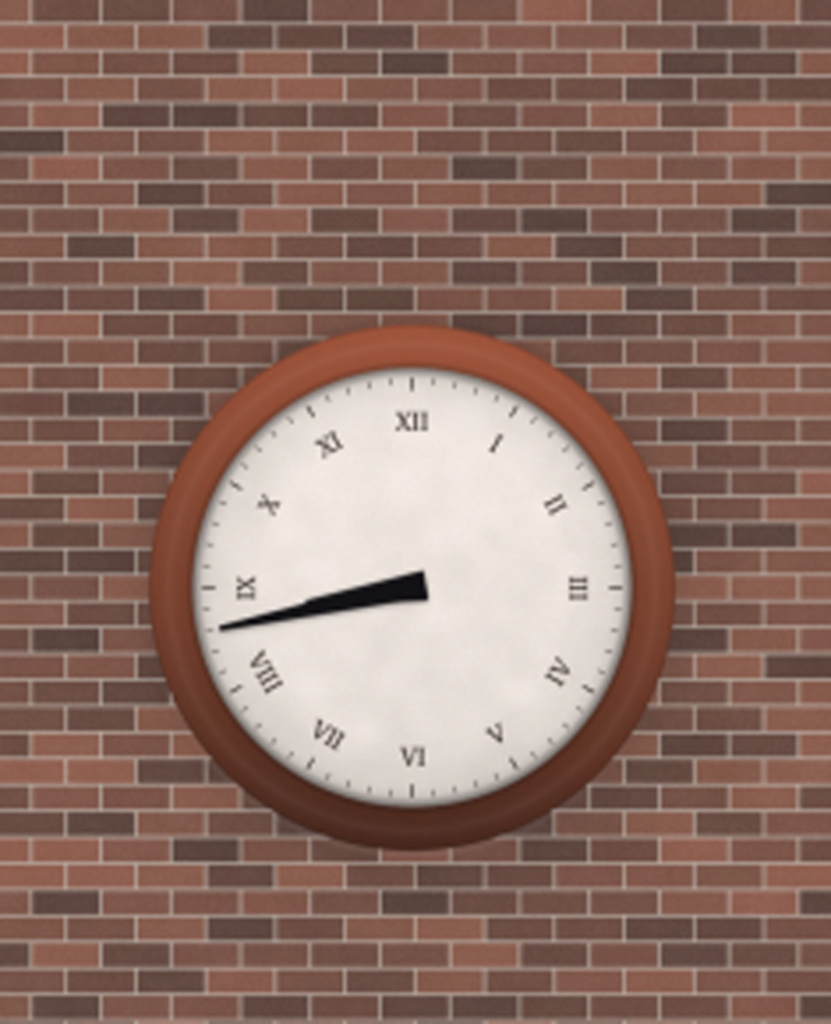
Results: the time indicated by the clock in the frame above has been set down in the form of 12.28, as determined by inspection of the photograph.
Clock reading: 8.43
